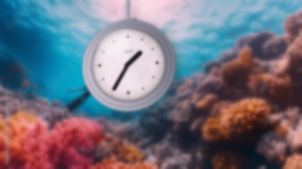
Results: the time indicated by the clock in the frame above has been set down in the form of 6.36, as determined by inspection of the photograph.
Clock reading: 1.35
